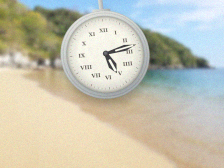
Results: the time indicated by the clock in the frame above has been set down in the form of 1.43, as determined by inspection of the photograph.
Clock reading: 5.13
